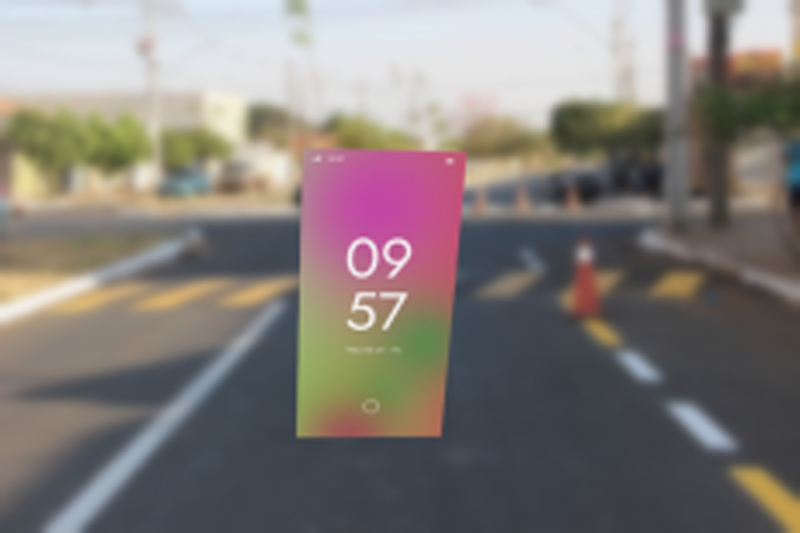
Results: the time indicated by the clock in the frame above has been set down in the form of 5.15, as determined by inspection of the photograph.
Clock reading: 9.57
